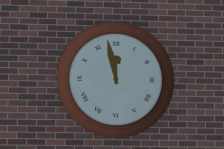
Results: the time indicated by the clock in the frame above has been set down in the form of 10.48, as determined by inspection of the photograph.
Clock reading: 11.58
